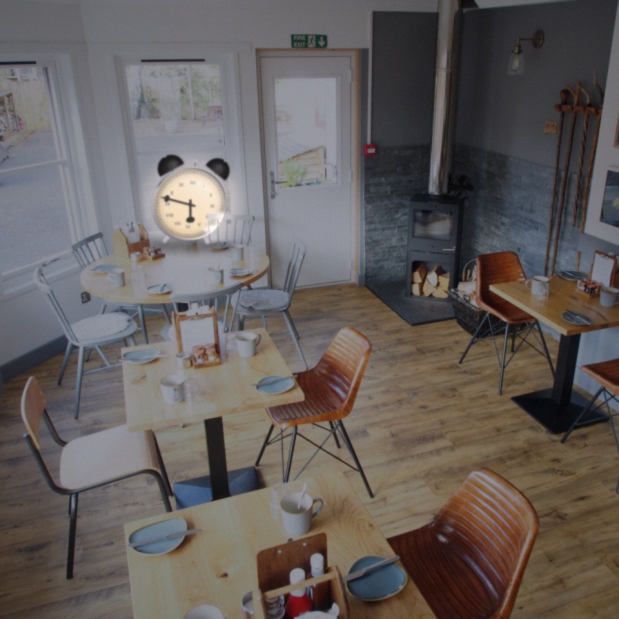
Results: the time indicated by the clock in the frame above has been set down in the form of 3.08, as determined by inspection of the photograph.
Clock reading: 5.47
